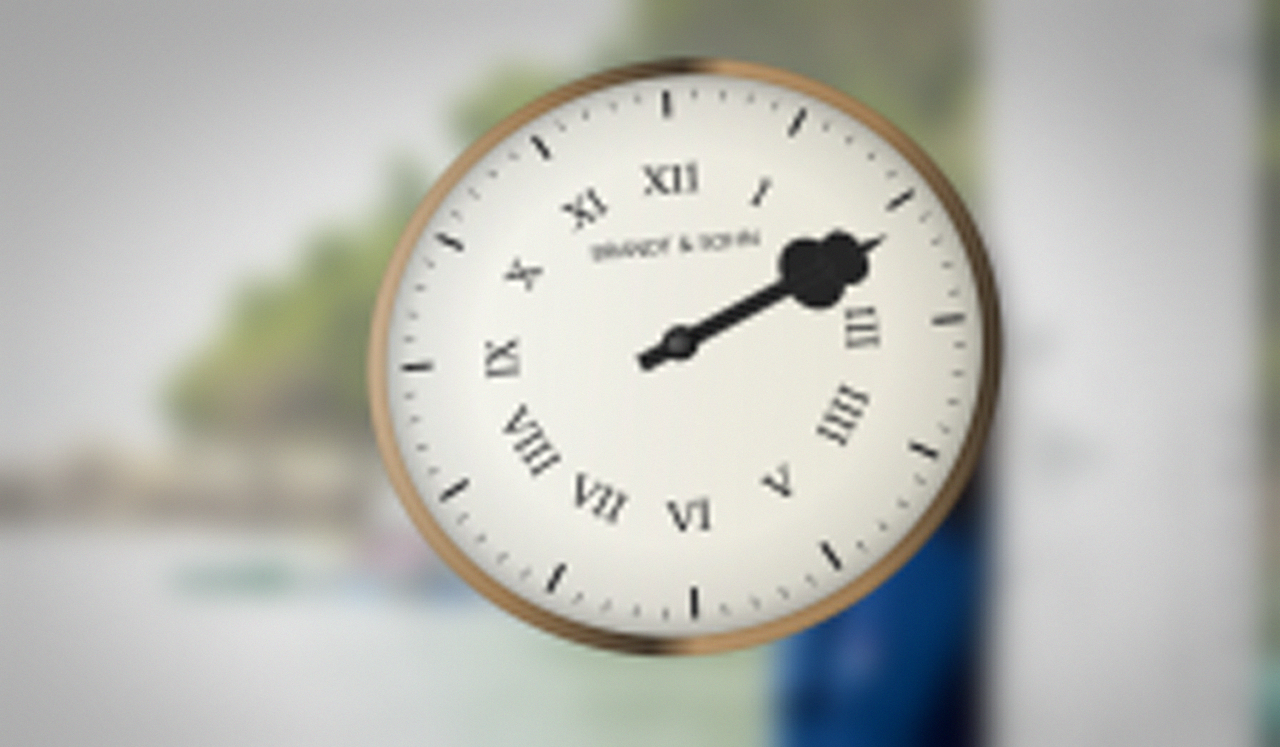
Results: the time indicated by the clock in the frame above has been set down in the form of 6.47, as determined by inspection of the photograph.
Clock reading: 2.11
